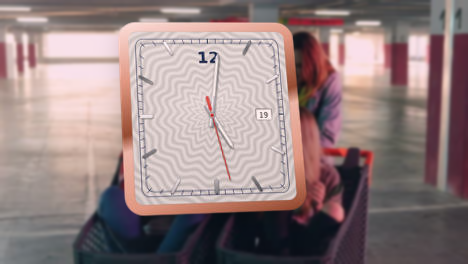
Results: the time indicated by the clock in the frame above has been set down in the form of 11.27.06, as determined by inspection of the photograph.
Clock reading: 5.01.28
